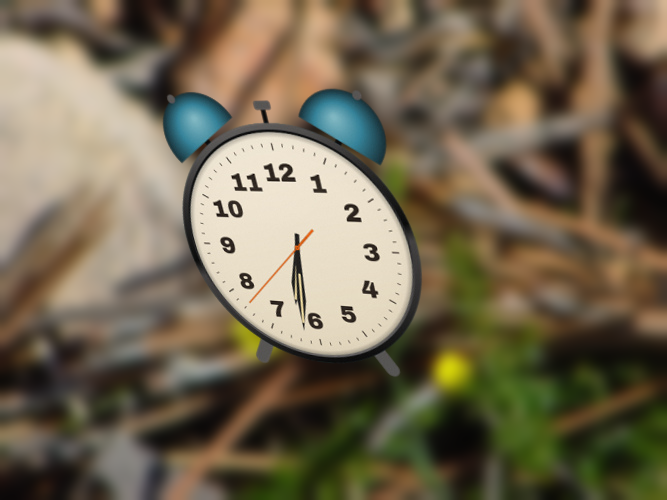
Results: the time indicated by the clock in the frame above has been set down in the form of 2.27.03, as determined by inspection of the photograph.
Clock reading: 6.31.38
